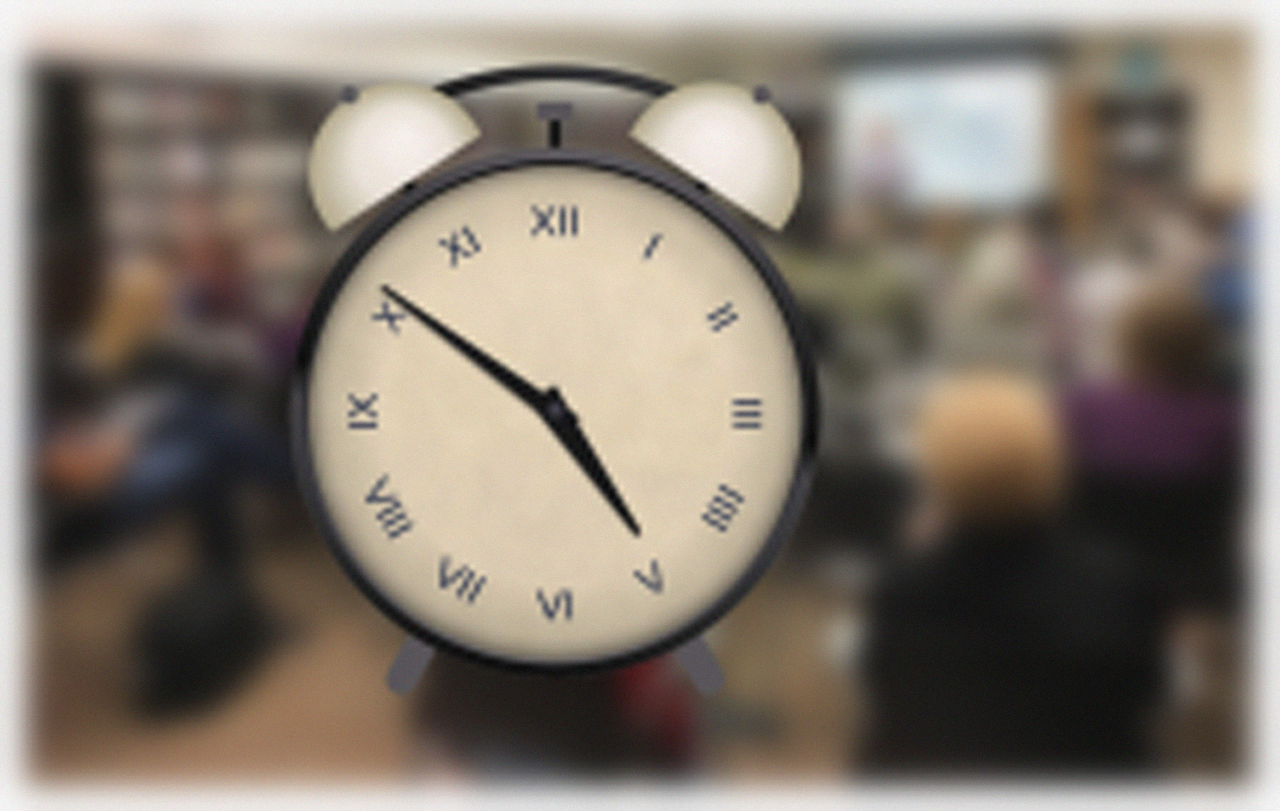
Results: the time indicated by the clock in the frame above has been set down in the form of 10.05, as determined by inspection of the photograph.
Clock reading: 4.51
